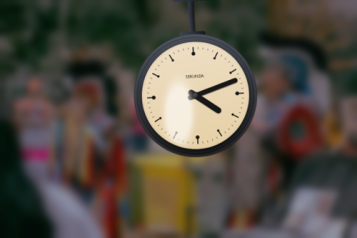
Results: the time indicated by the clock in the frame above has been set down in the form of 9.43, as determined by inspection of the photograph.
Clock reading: 4.12
